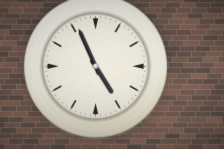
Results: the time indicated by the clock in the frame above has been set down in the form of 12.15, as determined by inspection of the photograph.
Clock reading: 4.56
